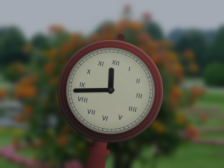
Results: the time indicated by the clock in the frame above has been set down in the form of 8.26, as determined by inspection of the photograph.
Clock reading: 11.43
